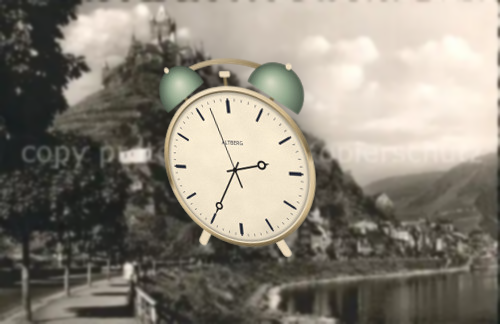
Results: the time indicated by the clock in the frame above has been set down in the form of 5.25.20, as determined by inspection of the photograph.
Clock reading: 2.34.57
